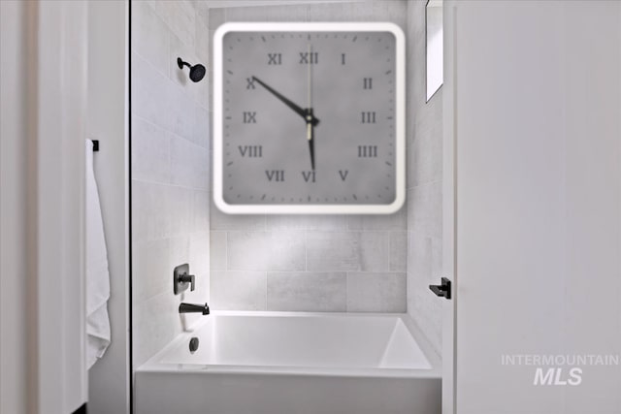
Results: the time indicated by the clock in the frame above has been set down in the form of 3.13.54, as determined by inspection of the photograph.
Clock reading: 5.51.00
